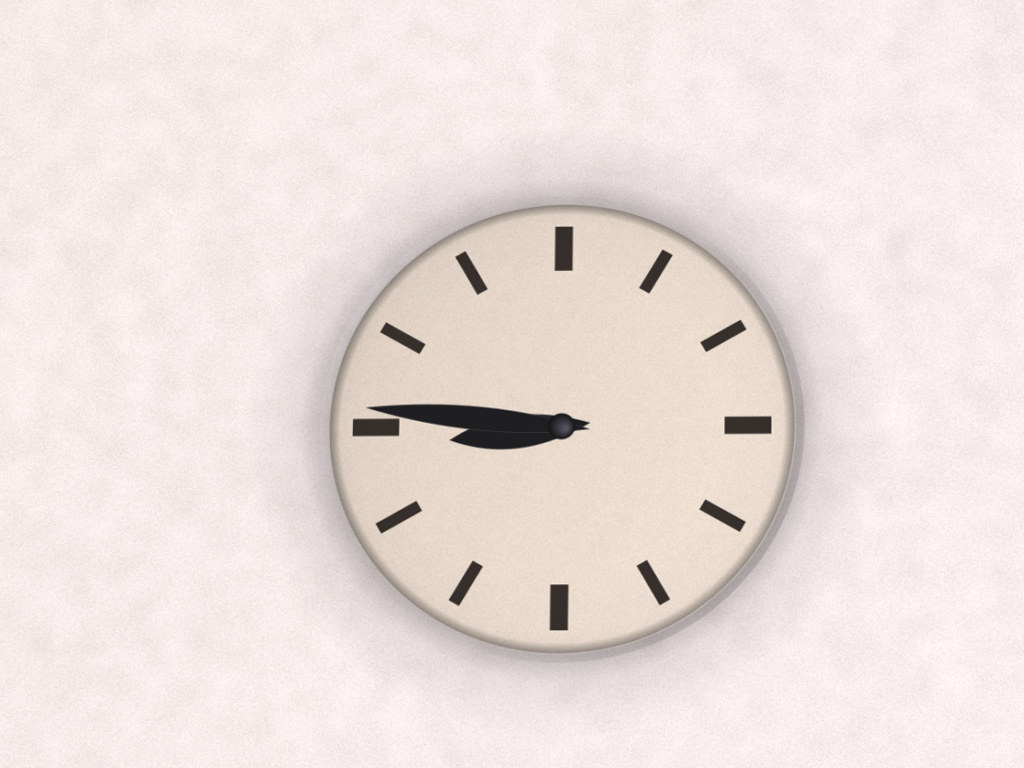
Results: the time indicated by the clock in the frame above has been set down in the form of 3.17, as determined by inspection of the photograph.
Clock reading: 8.46
